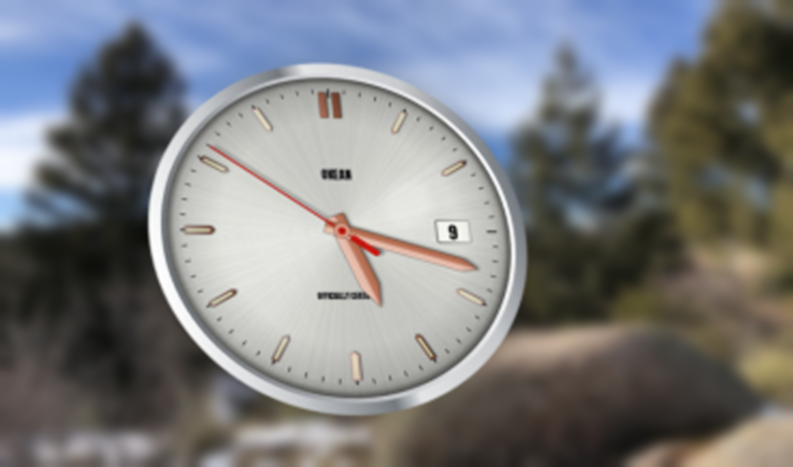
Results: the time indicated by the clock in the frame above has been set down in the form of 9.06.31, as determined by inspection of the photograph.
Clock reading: 5.17.51
